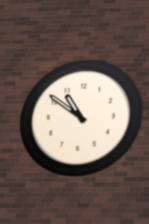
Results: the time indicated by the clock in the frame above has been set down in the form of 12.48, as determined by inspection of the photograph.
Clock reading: 10.51
